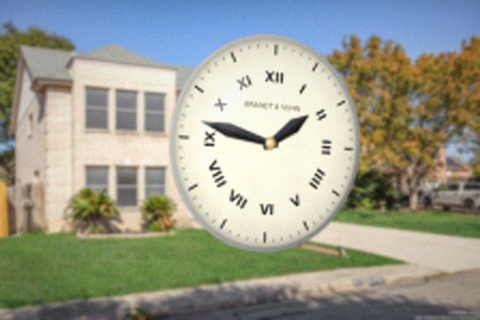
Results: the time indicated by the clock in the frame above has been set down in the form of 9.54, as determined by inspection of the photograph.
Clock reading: 1.47
